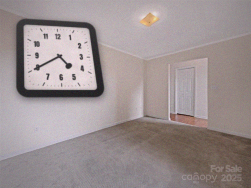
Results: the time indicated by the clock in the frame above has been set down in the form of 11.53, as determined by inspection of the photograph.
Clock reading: 4.40
